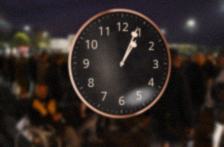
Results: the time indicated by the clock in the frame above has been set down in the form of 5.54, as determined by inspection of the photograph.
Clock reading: 1.04
